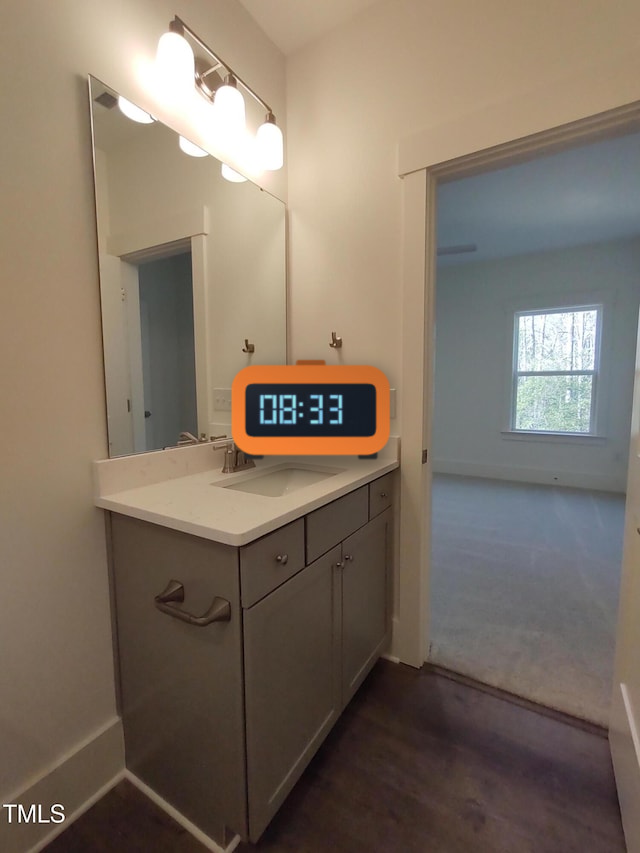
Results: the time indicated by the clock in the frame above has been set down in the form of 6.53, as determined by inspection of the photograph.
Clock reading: 8.33
